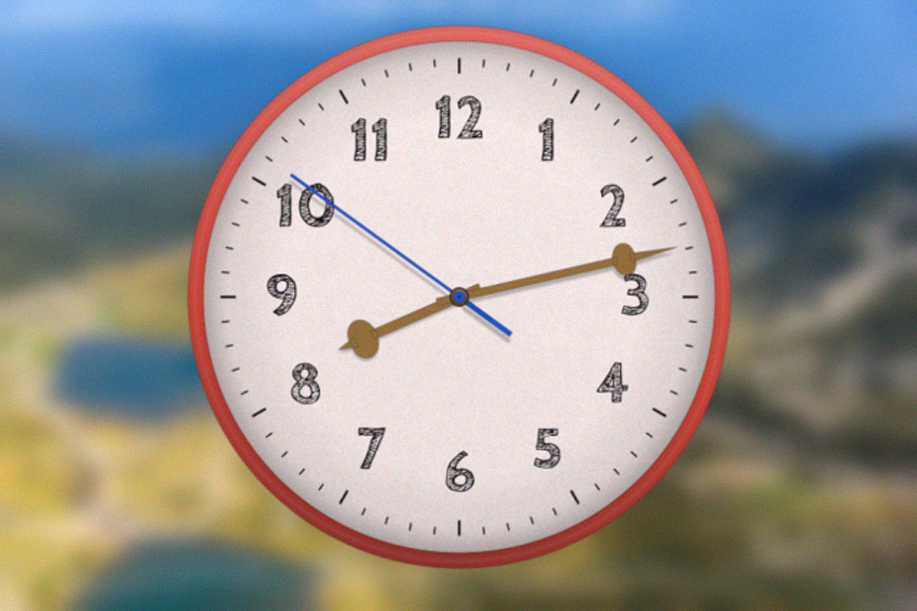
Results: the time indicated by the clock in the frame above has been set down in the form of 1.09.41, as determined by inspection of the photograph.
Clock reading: 8.12.51
